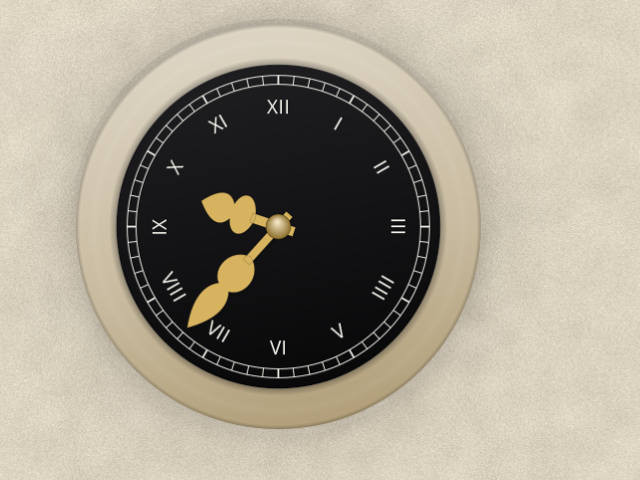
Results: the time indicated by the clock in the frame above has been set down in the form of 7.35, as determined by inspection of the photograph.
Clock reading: 9.37
